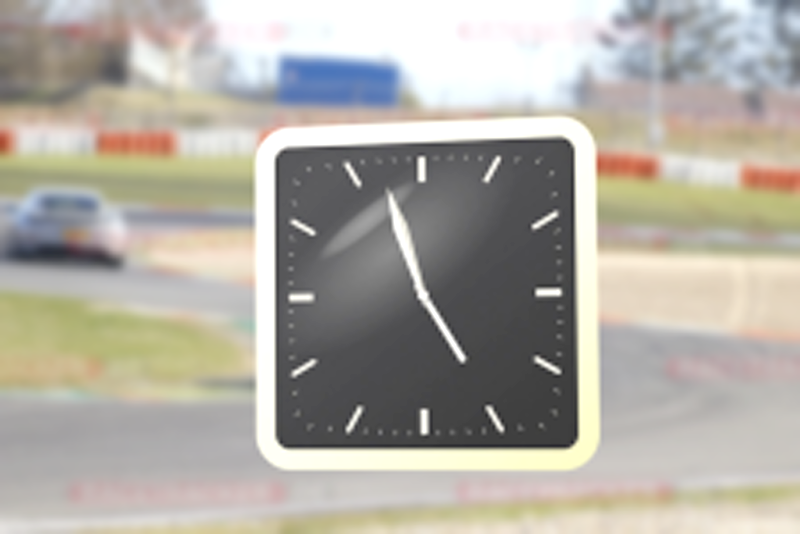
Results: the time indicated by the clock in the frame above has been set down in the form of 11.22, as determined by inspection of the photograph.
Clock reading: 4.57
